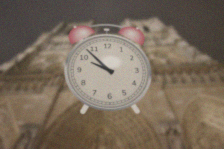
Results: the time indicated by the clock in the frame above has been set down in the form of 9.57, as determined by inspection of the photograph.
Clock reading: 9.53
